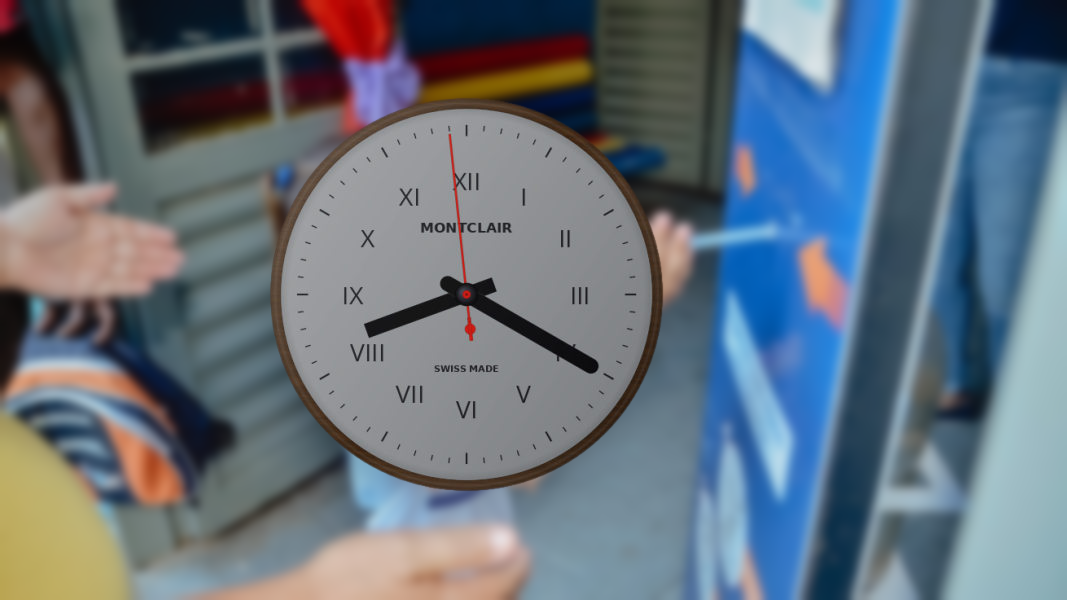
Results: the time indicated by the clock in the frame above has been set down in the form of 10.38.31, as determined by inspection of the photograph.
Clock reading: 8.19.59
